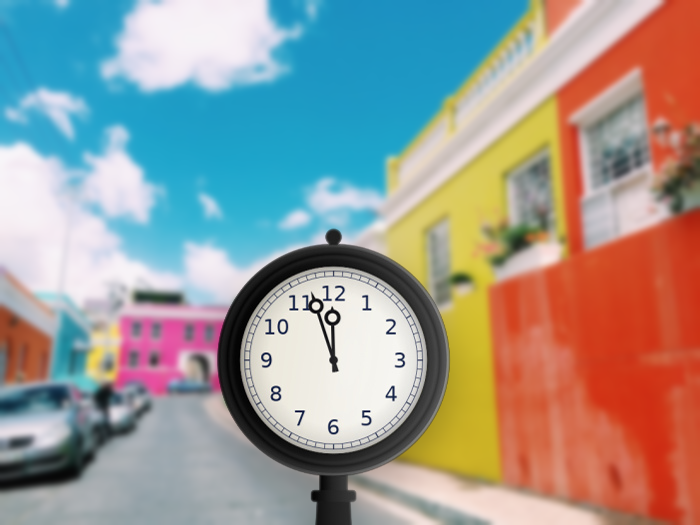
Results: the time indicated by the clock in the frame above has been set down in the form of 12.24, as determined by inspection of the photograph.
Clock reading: 11.57
